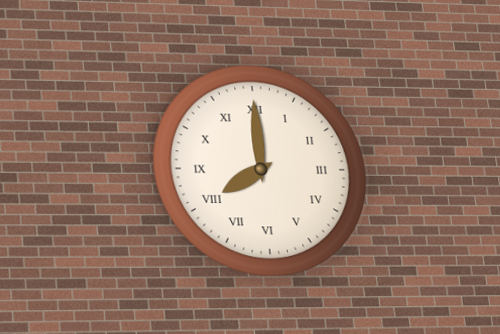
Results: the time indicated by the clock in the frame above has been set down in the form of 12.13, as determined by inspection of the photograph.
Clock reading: 8.00
